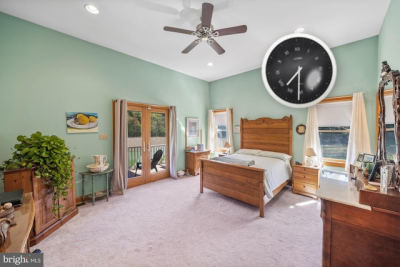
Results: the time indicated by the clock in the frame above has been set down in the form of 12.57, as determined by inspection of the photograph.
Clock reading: 7.31
